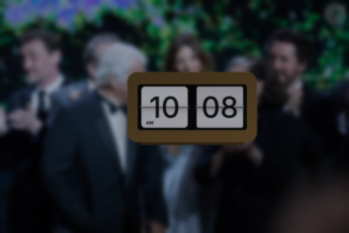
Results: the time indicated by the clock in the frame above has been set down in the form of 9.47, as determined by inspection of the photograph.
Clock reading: 10.08
